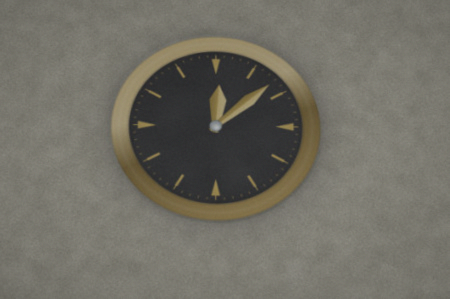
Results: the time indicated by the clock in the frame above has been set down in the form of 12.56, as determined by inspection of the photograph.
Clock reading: 12.08
